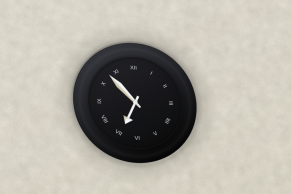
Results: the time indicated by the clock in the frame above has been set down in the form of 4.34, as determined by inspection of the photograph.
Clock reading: 6.53
